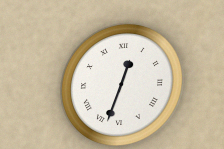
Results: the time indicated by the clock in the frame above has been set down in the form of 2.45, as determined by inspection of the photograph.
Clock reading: 12.33
